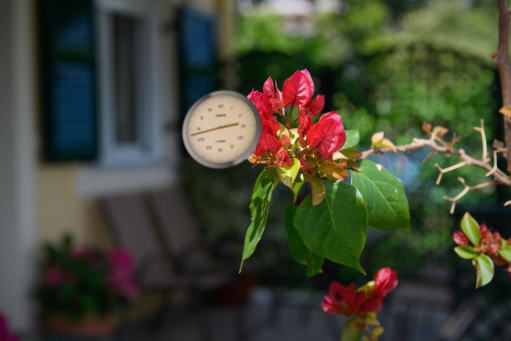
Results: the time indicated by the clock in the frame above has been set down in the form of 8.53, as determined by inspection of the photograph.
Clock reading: 2.43
